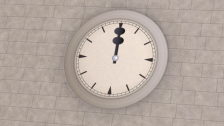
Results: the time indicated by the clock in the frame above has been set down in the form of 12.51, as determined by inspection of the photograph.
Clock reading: 12.00
